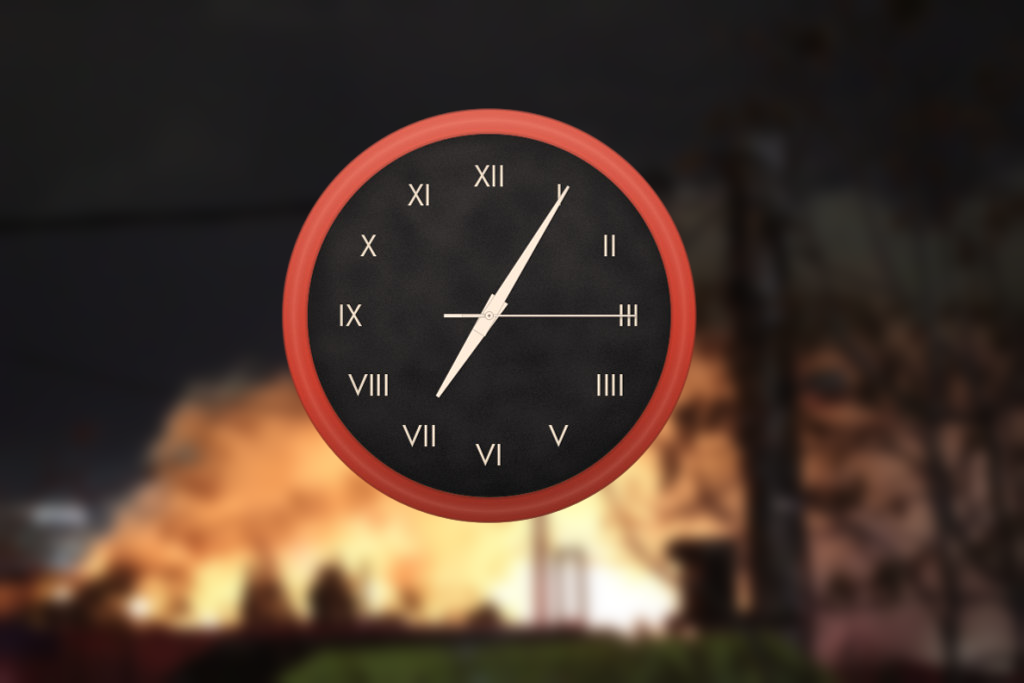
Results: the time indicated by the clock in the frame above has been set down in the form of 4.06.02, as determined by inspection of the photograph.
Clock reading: 7.05.15
